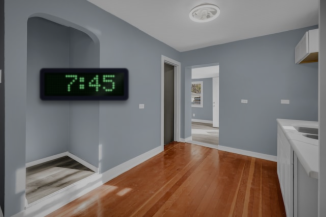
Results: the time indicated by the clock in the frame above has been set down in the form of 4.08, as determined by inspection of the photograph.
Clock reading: 7.45
